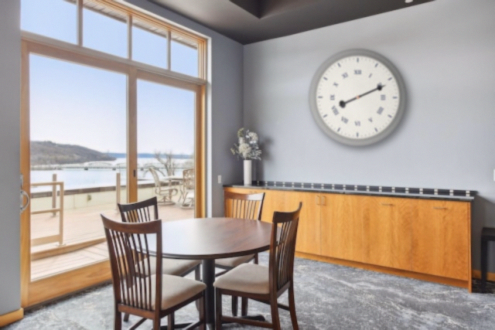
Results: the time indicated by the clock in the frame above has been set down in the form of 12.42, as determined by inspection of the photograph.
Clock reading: 8.11
